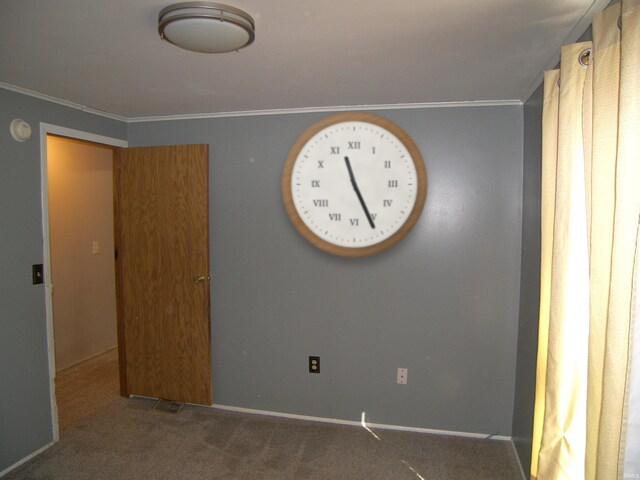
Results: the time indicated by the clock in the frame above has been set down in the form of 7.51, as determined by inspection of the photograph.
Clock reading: 11.26
